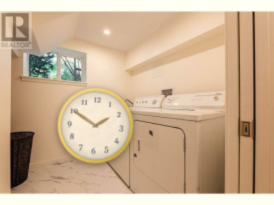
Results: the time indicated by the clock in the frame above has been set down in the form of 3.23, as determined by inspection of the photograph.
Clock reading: 1.50
